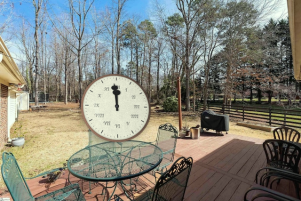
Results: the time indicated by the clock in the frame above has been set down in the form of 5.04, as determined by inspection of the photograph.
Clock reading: 11.59
